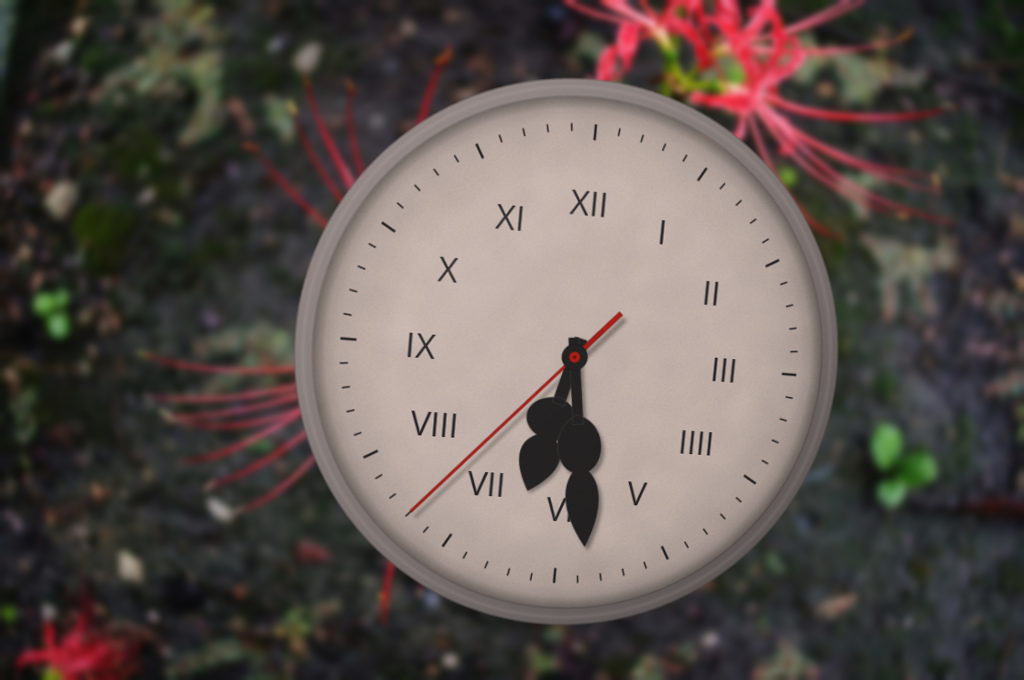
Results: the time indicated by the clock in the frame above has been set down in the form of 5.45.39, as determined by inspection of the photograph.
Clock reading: 6.28.37
